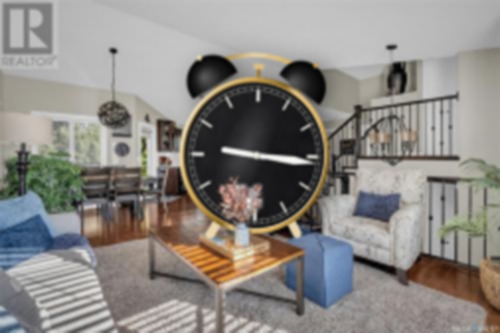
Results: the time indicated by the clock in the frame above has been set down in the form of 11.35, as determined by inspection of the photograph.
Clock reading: 9.16
